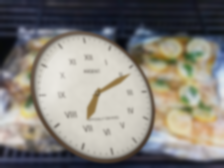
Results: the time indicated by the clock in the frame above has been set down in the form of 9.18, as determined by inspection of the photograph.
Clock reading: 7.11
